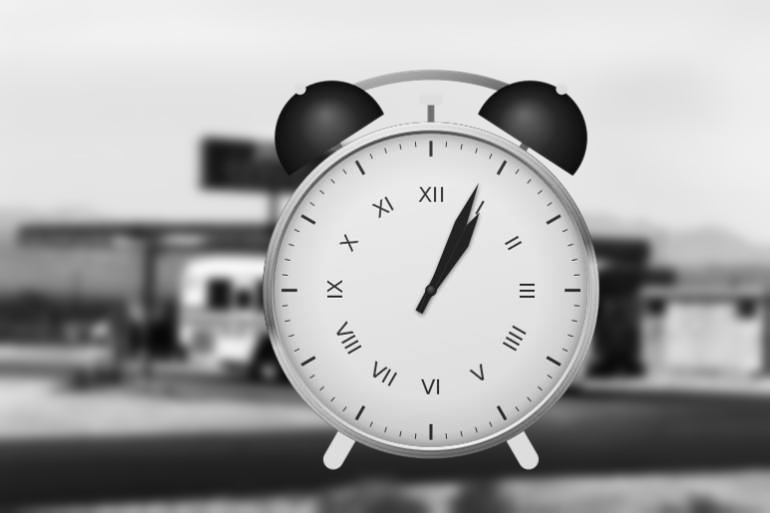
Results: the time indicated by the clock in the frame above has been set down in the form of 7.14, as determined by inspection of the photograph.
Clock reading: 1.04
